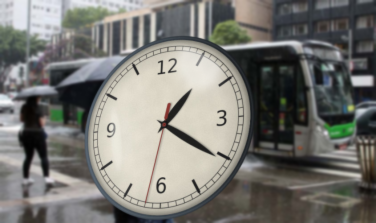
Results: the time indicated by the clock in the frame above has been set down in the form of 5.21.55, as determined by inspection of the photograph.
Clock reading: 1.20.32
